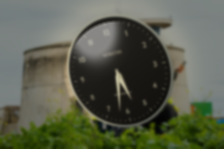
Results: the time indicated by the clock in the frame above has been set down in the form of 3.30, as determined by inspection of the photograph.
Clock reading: 5.32
